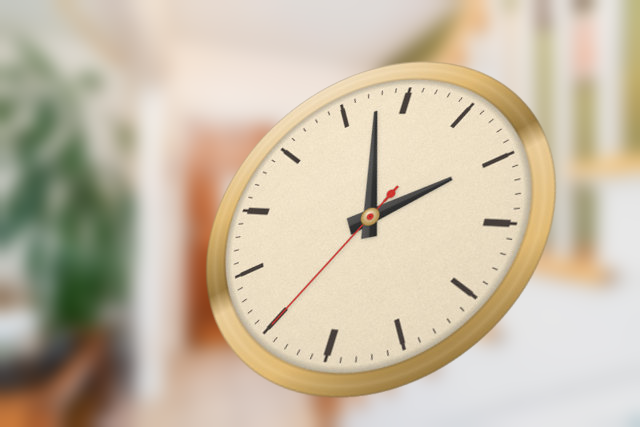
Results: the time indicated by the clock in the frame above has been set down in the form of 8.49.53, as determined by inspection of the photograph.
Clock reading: 1.57.35
